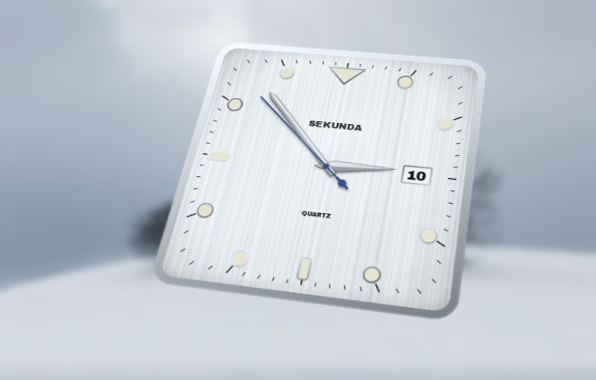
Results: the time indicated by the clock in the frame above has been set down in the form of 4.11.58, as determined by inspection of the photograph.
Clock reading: 2.52.52
